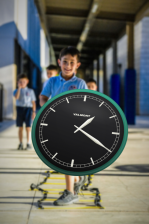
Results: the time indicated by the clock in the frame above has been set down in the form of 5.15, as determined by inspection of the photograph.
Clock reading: 1.20
